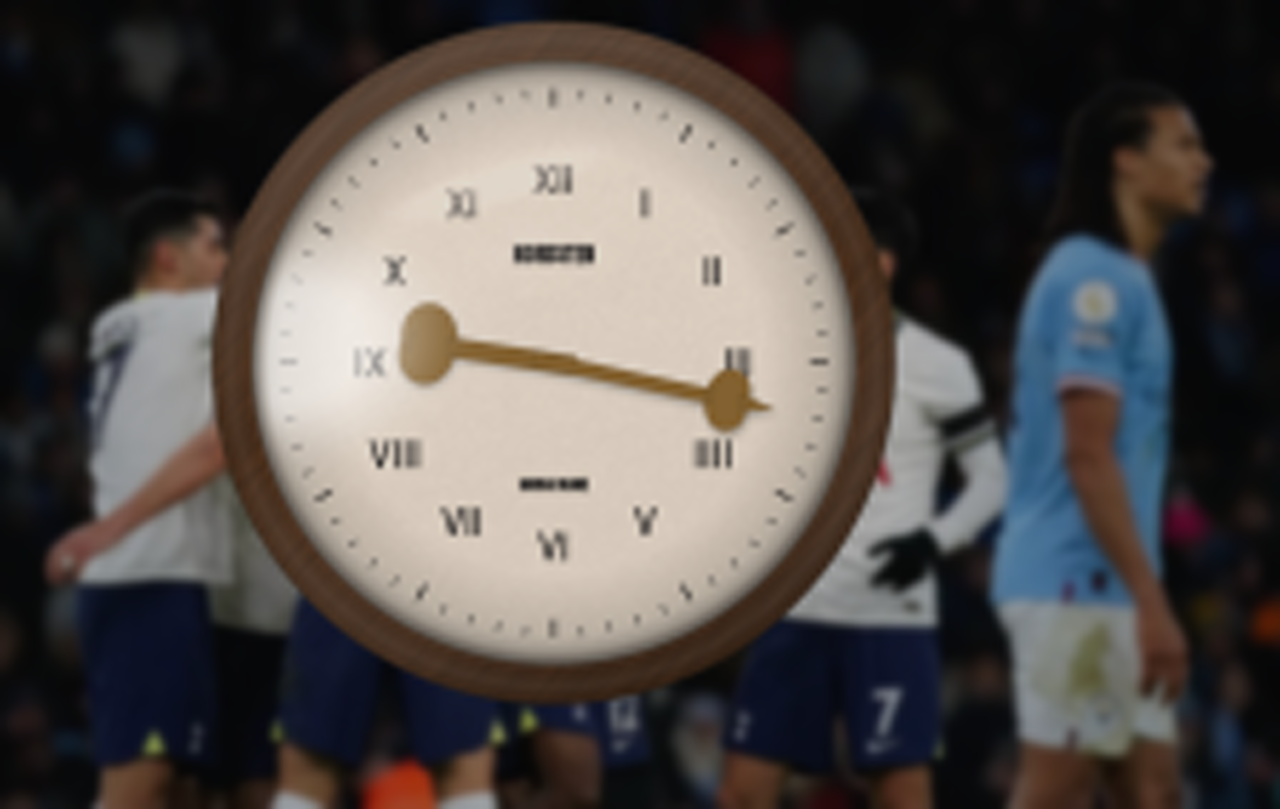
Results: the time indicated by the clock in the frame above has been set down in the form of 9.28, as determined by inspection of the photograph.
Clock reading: 9.17
